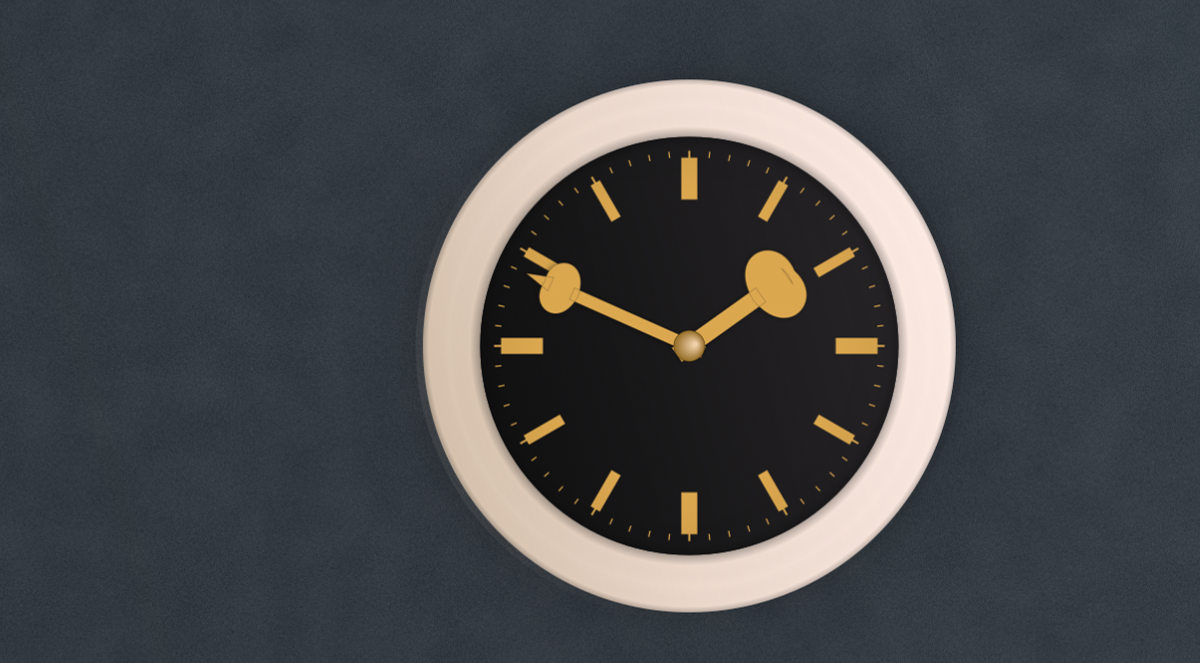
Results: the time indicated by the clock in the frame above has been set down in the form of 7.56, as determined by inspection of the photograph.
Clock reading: 1.49
